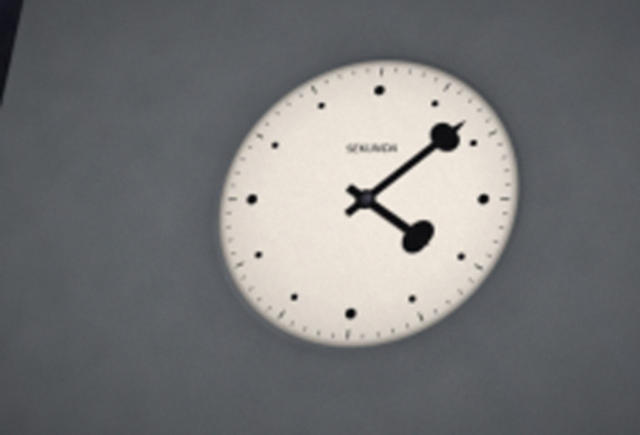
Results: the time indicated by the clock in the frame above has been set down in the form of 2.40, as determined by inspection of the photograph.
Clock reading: 4.08
